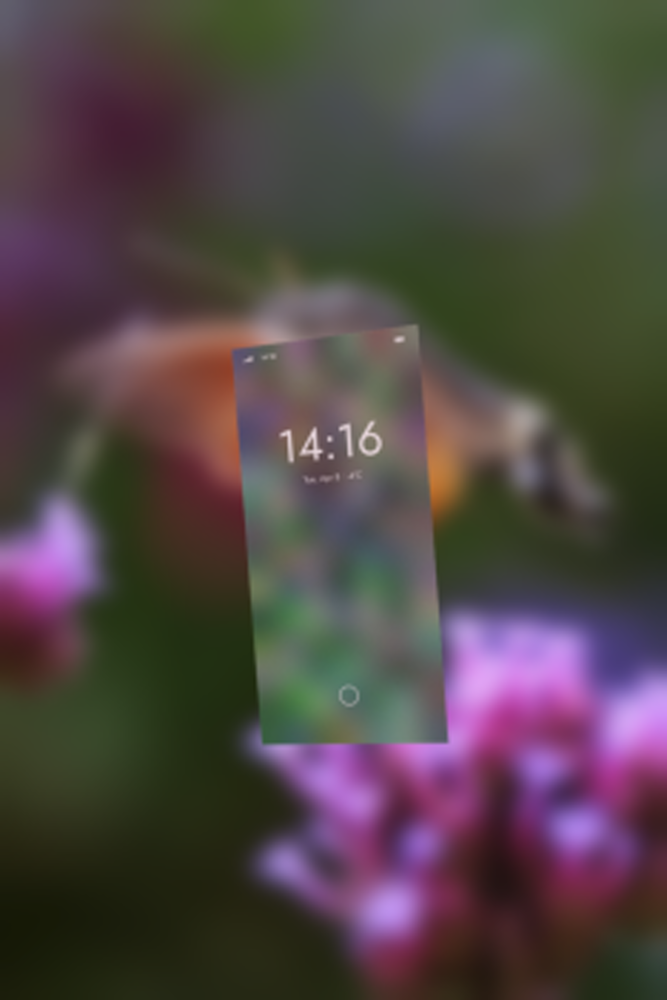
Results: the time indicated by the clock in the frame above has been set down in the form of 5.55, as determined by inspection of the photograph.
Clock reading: 14.16
